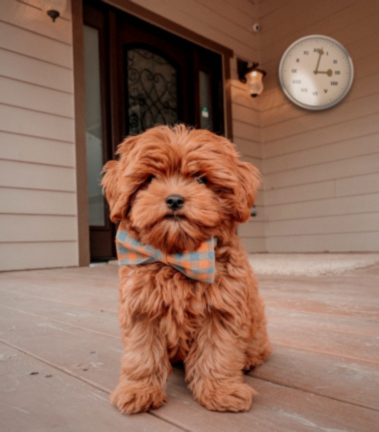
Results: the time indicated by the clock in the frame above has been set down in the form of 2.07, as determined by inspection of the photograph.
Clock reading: 3.02
